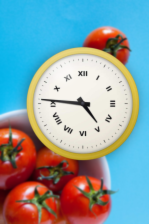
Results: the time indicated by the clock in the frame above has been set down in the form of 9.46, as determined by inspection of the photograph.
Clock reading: 4.46
